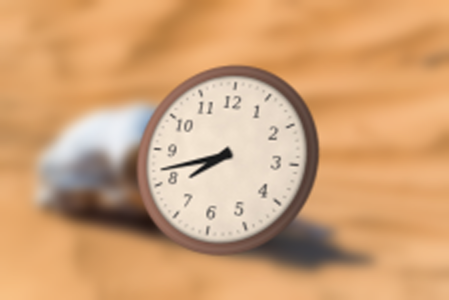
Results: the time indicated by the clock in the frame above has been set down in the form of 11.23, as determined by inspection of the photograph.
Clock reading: 7.42
